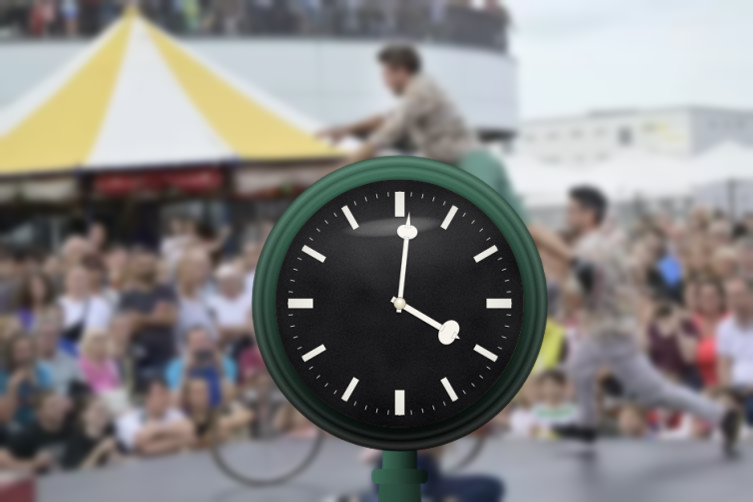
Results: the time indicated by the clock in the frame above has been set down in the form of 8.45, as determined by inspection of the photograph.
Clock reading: 4.01
